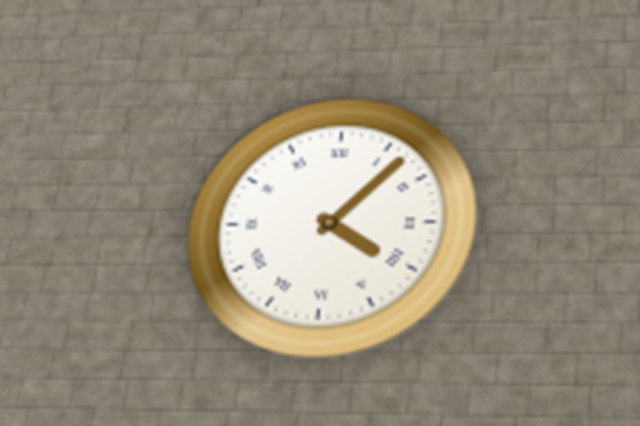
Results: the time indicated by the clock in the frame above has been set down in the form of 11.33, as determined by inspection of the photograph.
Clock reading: 4.07
